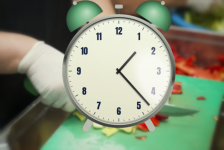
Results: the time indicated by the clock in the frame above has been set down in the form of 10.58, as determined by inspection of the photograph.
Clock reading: 1.23
